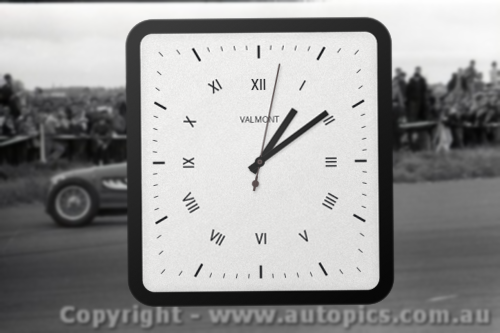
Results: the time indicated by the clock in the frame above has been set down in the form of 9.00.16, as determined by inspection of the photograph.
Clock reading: 1.09.02
